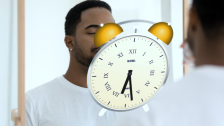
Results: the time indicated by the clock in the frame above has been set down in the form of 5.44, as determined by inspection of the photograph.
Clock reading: 6.28
